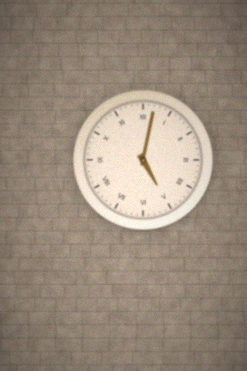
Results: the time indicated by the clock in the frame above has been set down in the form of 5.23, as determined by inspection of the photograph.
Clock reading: 5.02
